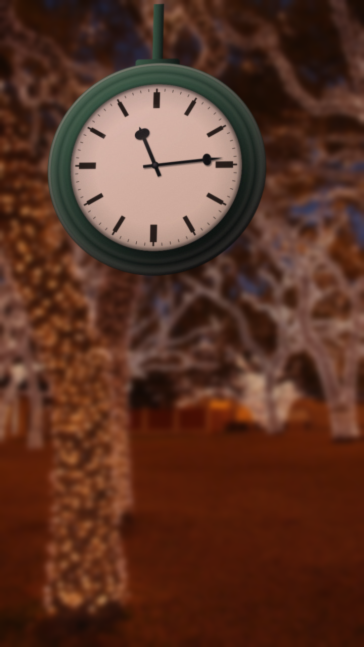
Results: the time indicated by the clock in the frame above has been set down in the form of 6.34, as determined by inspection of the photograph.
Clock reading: 11.14
